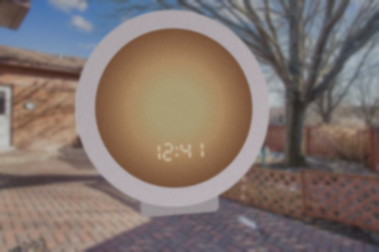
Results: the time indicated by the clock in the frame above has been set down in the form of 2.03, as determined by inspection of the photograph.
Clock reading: 12.41
